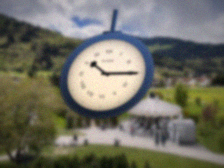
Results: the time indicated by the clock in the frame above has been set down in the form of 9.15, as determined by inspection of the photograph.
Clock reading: 10.15
